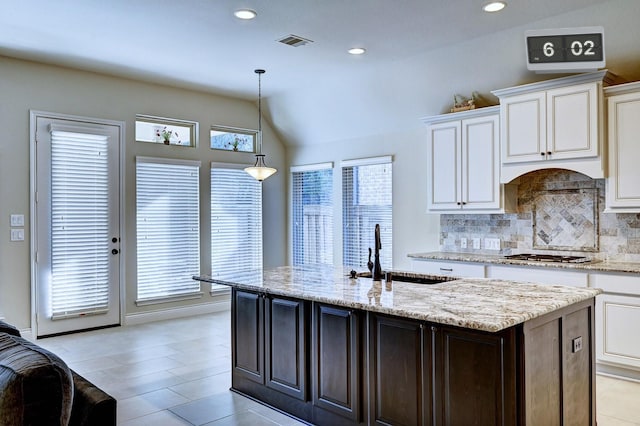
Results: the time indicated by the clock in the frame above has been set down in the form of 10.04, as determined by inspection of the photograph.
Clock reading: 6.02
